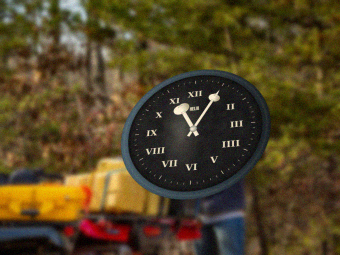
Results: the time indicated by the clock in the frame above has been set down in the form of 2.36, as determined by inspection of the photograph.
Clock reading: 11.05
